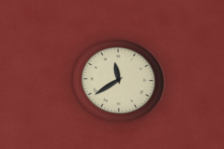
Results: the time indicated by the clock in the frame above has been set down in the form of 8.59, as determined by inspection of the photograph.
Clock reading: 11.39
